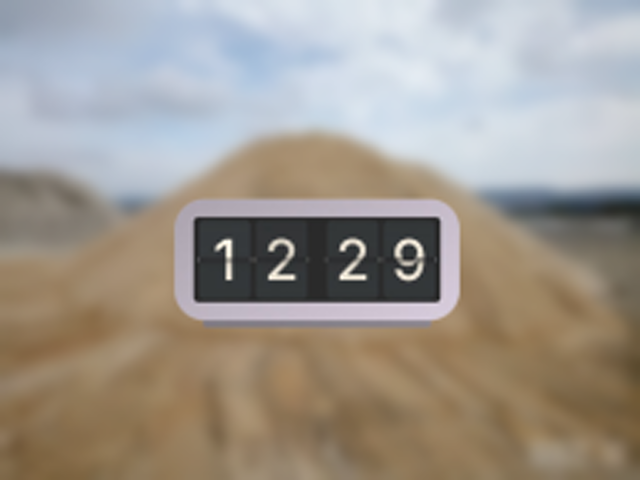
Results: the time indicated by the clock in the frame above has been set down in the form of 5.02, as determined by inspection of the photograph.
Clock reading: 12.29
